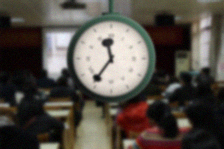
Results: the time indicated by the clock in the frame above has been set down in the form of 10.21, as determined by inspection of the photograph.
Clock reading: 11.36
